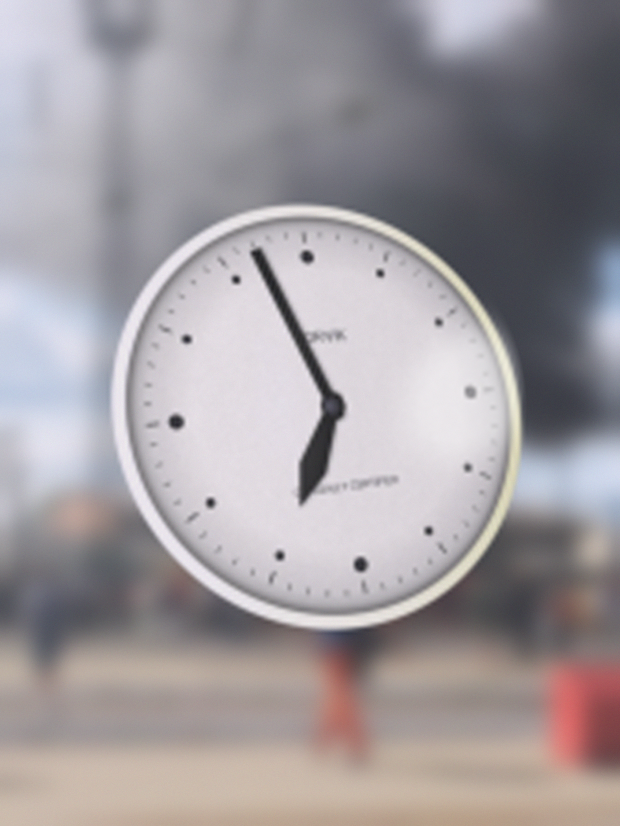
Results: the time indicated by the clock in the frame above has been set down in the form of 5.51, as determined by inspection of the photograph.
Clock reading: 6.57
